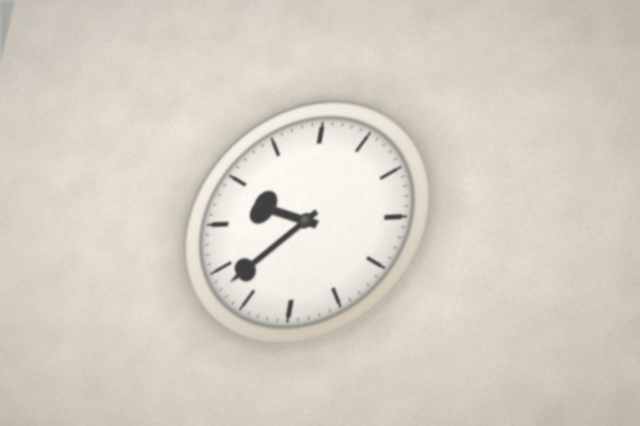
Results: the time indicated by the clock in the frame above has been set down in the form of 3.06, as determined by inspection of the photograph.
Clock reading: 9.38
